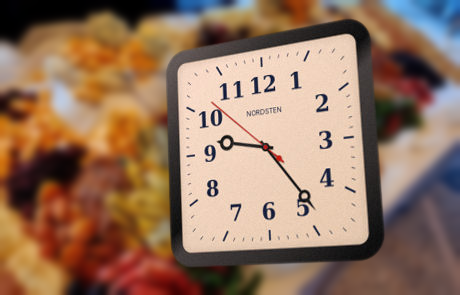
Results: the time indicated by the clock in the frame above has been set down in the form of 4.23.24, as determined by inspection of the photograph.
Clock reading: 9.23.52
